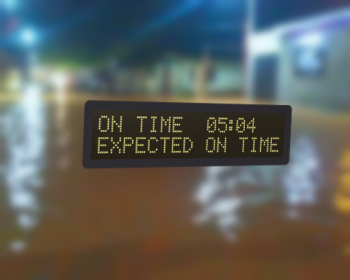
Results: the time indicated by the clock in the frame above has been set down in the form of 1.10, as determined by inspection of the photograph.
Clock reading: 5.04
